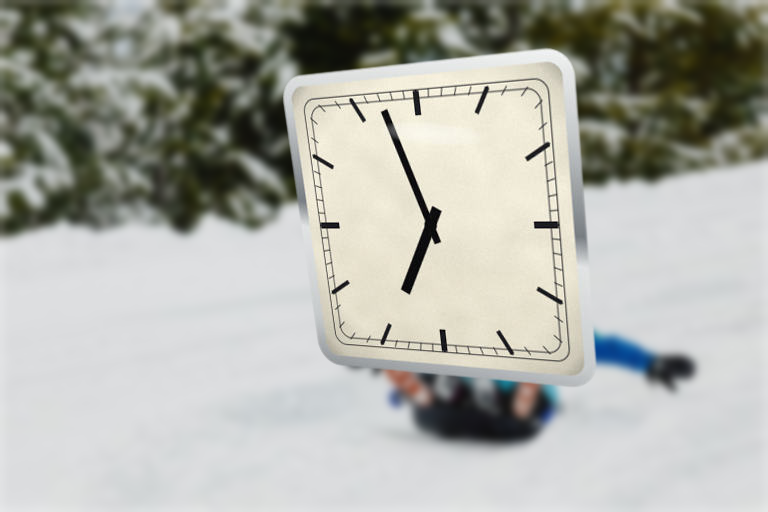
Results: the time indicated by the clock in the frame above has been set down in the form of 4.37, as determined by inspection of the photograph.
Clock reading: 6.57
